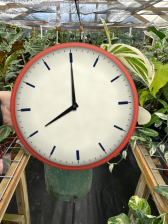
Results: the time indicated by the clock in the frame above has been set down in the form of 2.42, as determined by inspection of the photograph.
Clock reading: 8.00
